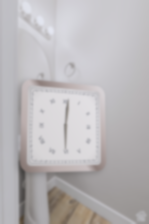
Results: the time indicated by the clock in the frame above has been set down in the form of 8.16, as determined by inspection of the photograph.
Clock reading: 6.01
